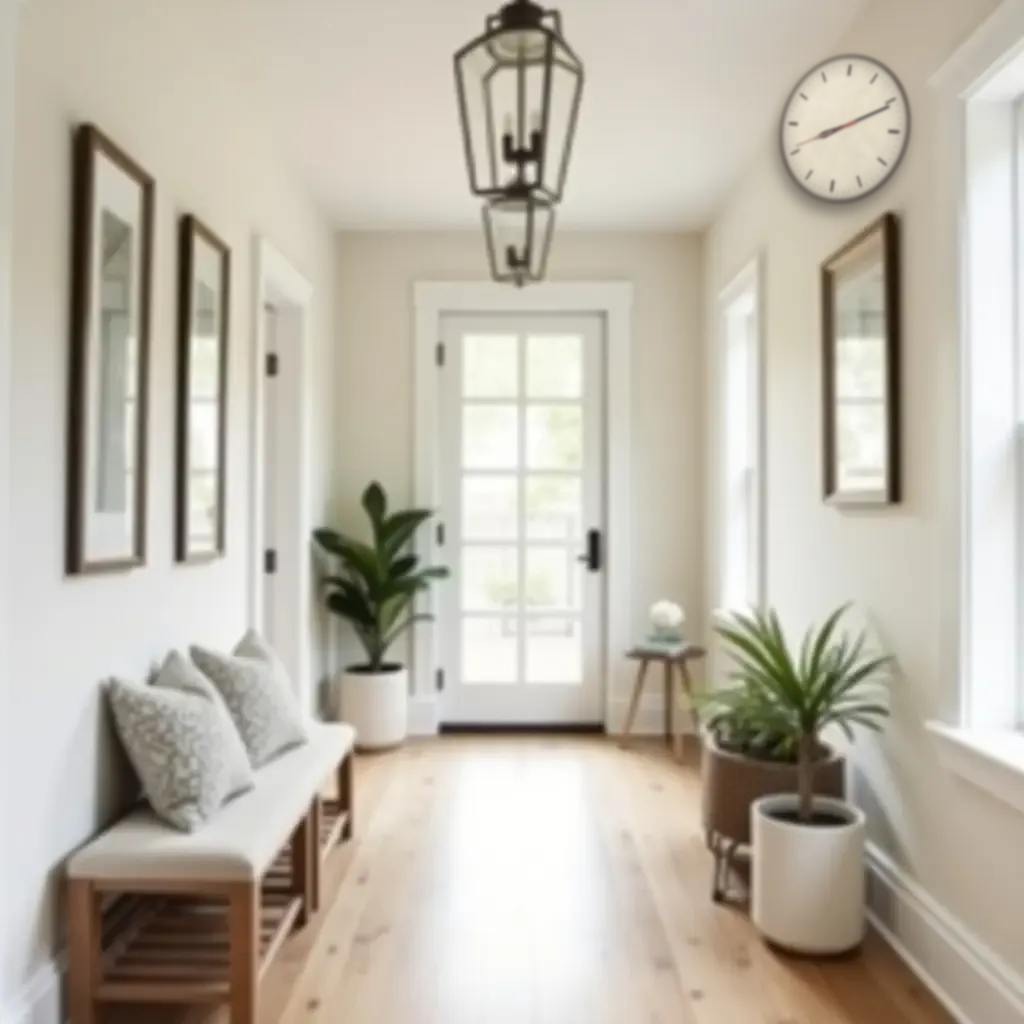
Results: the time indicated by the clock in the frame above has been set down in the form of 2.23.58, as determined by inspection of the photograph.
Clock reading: 8.10.41
